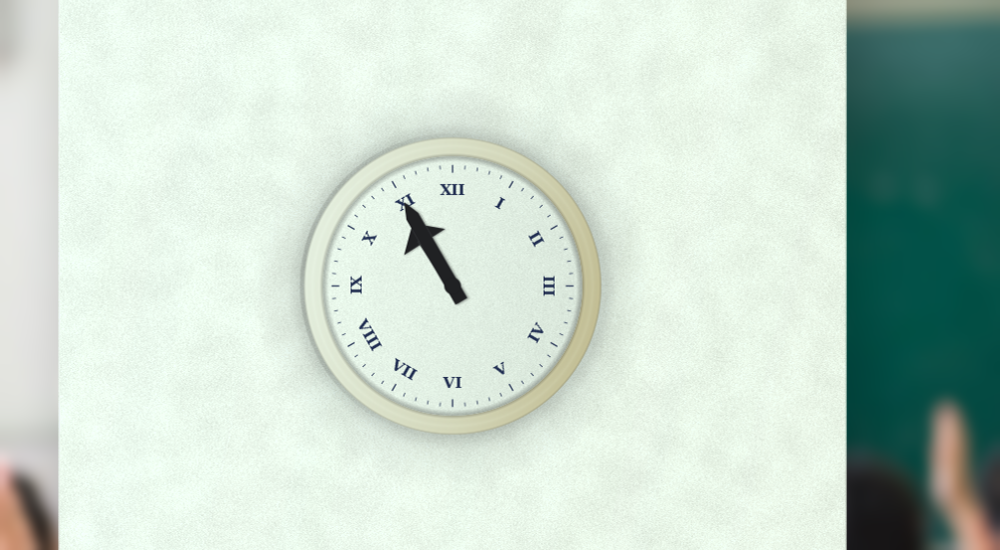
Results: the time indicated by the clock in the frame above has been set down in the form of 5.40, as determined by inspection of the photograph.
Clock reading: 10.55
